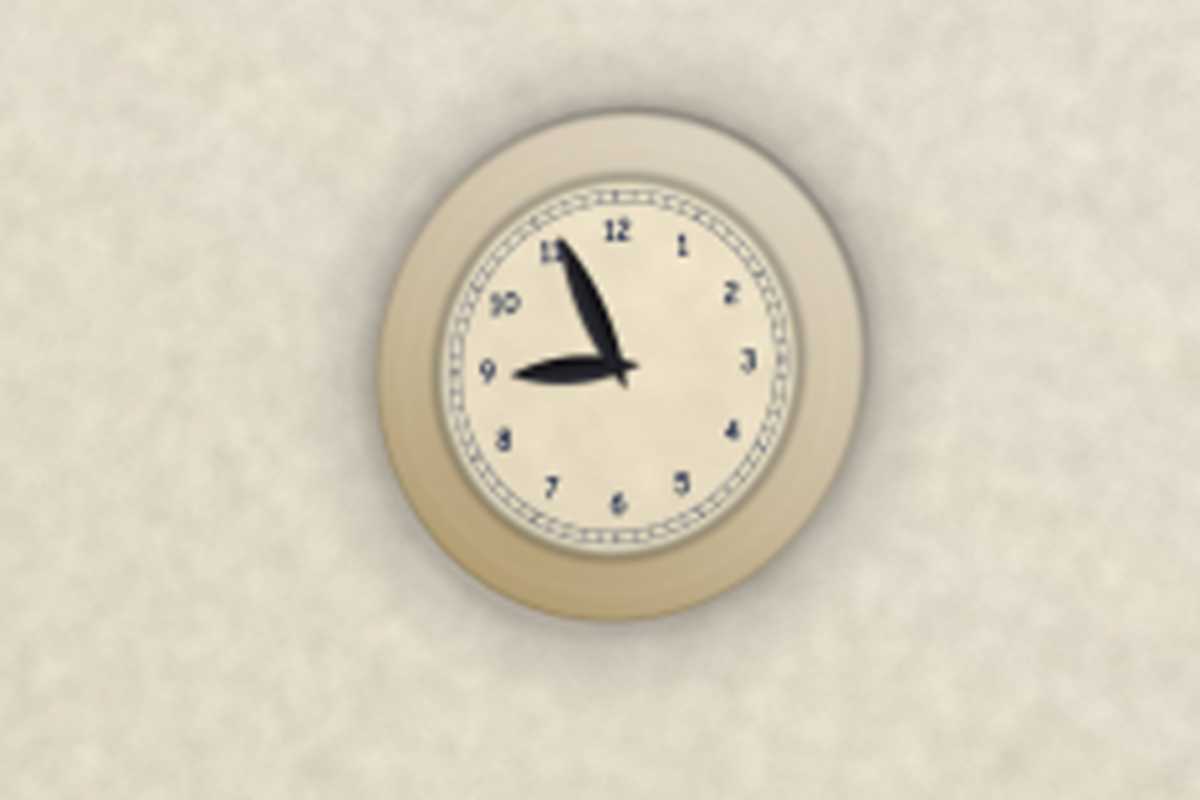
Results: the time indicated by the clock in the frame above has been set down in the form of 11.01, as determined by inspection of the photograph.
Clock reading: 8.56
